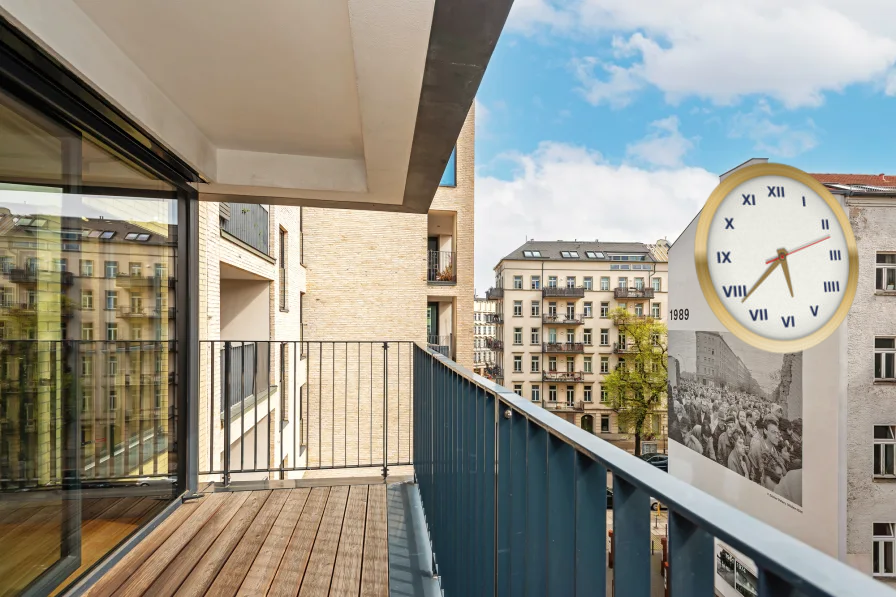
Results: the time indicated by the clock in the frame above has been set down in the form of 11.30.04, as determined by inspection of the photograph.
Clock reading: 5.38.12
